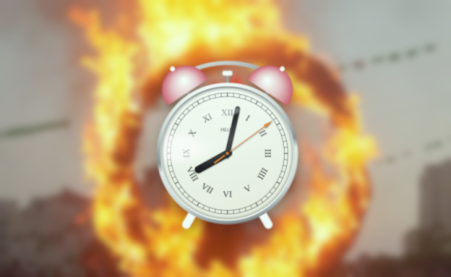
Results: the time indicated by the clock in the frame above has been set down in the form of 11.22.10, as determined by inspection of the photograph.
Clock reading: 8.02.09
